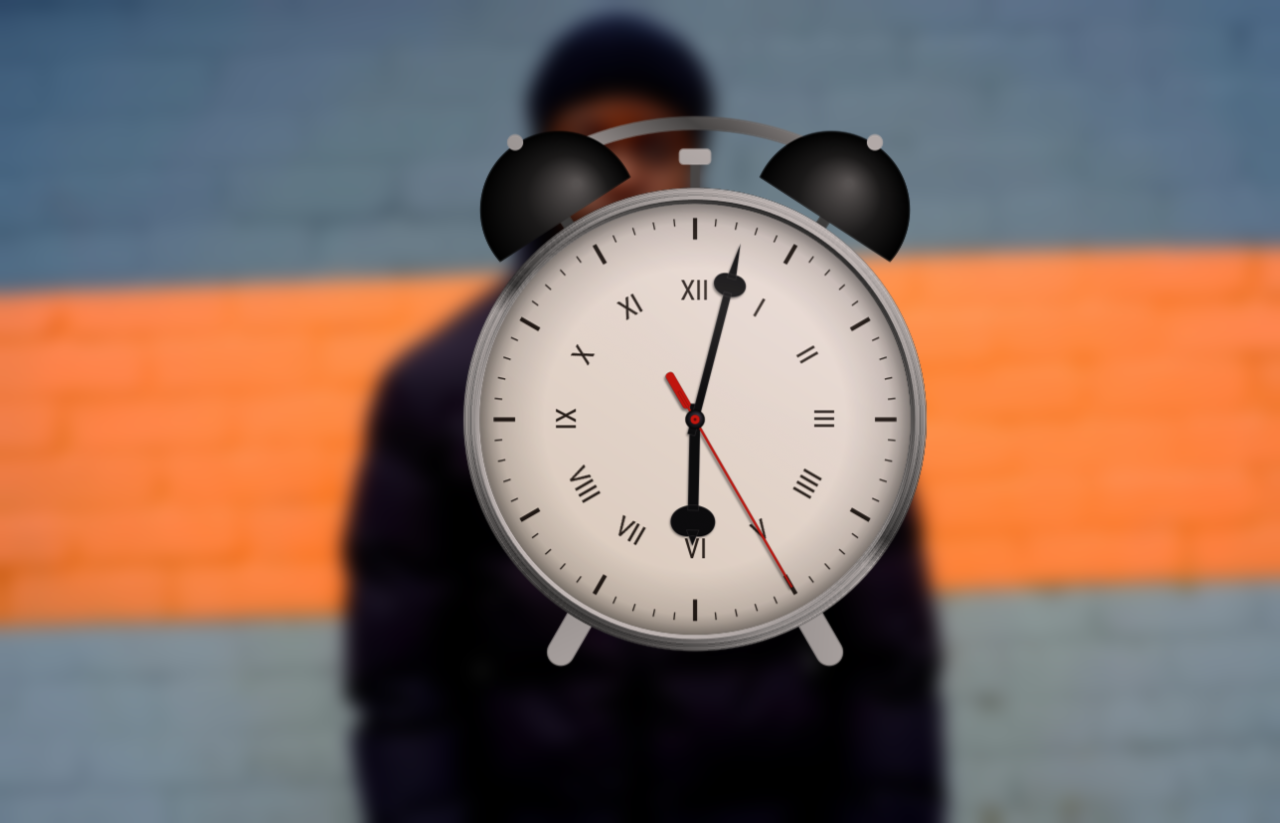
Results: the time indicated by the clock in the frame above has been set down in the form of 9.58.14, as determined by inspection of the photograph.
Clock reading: 6.02.25
